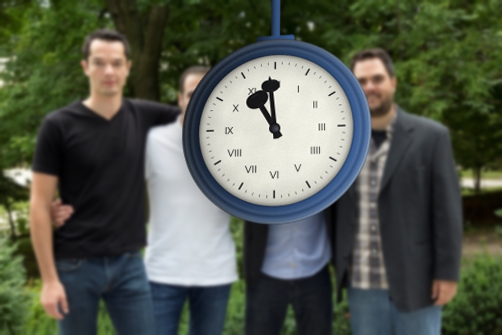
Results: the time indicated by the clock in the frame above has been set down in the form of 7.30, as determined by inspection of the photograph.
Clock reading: 10.59
